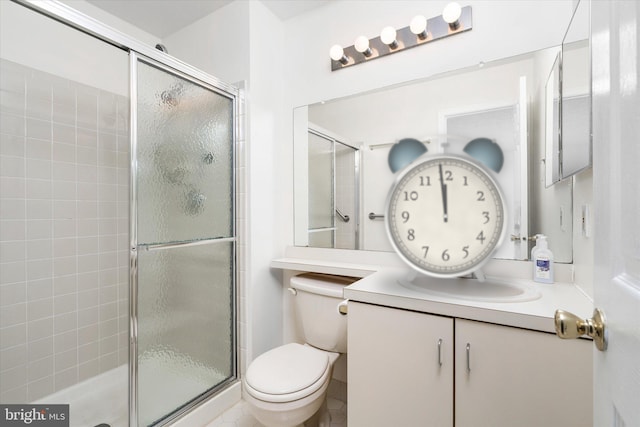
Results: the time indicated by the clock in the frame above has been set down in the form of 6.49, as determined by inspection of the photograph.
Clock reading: 11.59
